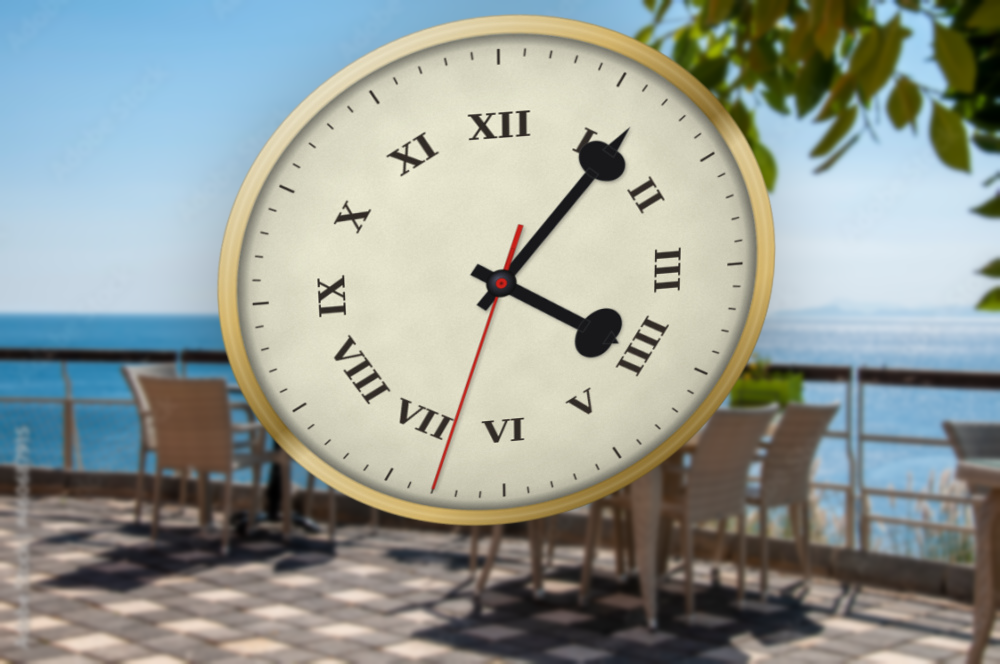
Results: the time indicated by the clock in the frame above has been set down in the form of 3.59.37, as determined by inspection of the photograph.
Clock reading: 4.06.33
